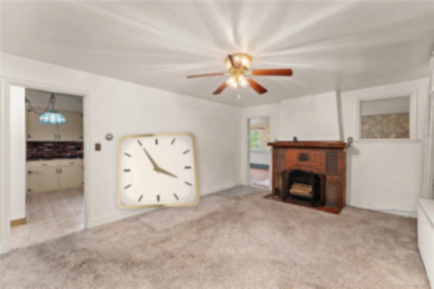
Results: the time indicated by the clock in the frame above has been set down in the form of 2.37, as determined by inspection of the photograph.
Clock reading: 3.55
